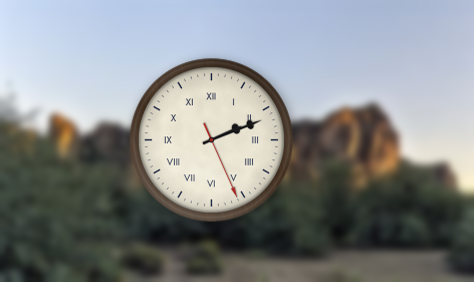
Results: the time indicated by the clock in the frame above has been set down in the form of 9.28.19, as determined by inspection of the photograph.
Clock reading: 2.11.26
